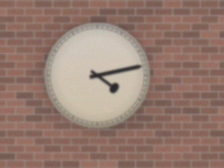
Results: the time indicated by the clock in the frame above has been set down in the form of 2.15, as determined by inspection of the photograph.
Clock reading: 4.13
